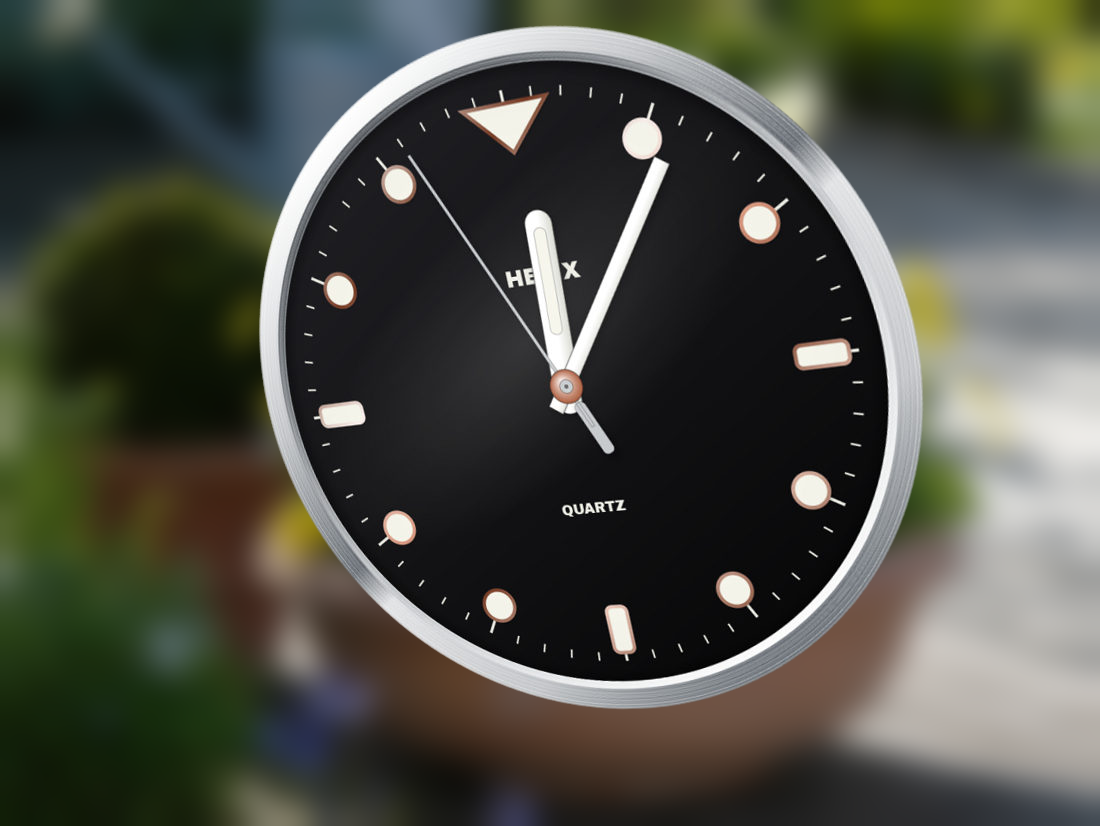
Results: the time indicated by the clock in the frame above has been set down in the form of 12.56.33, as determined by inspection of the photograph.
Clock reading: 12.05.56
